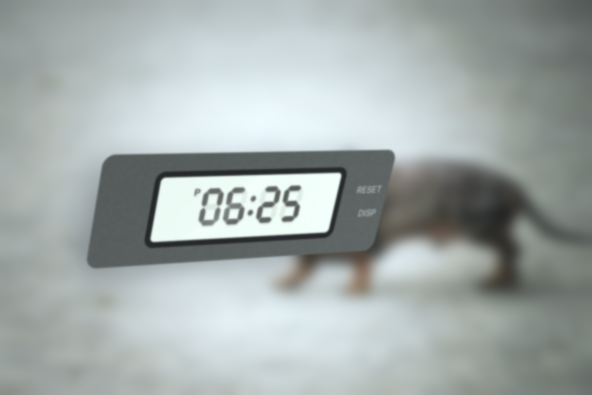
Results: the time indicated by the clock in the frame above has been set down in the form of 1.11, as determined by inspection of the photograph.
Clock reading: 6.25
